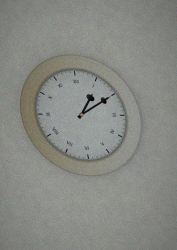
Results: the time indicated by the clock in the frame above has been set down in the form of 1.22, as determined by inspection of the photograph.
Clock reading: 1.10
